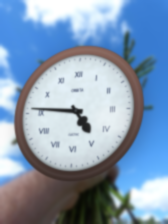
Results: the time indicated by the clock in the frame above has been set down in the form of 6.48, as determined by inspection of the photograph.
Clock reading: 4.46
